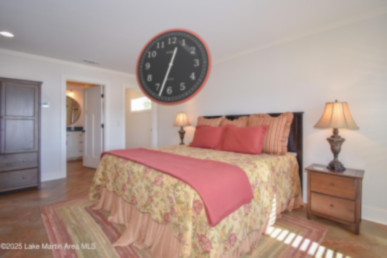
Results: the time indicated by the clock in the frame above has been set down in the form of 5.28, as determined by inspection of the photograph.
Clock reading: 12.33
